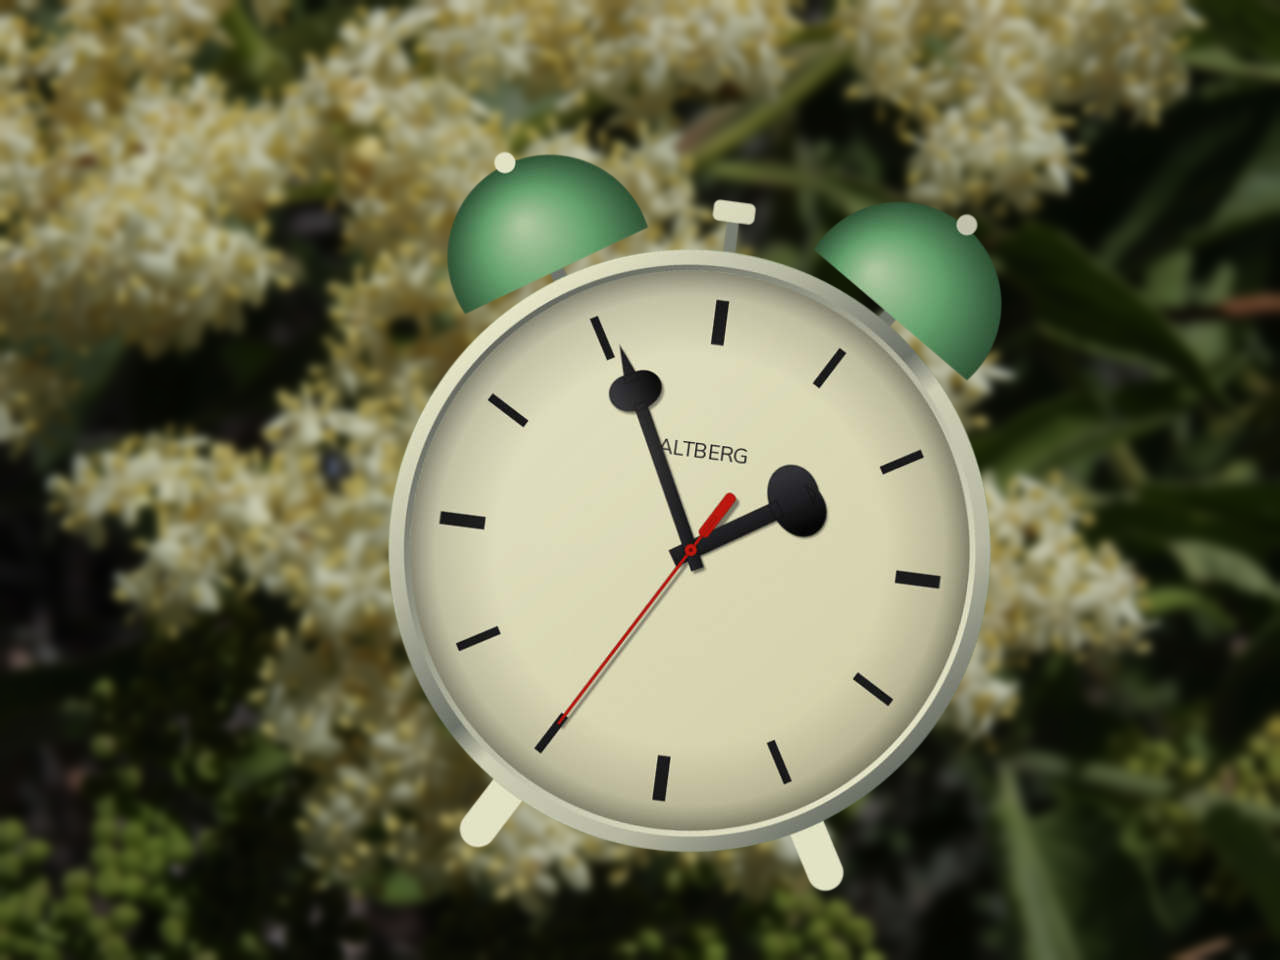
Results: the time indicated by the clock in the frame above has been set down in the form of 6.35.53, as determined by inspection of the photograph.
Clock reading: 1.55.35
